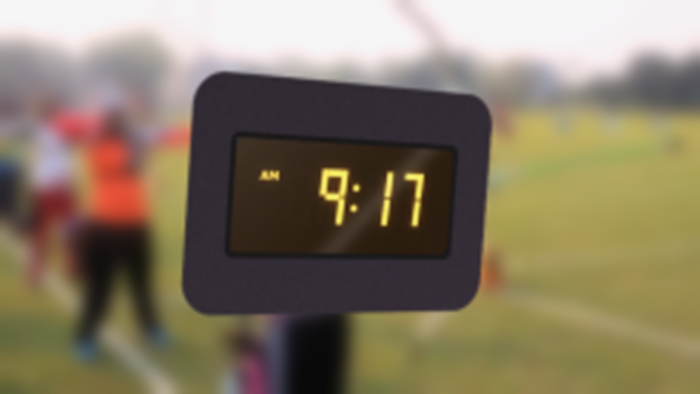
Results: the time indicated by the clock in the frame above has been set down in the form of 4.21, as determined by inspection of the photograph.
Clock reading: 9.17
